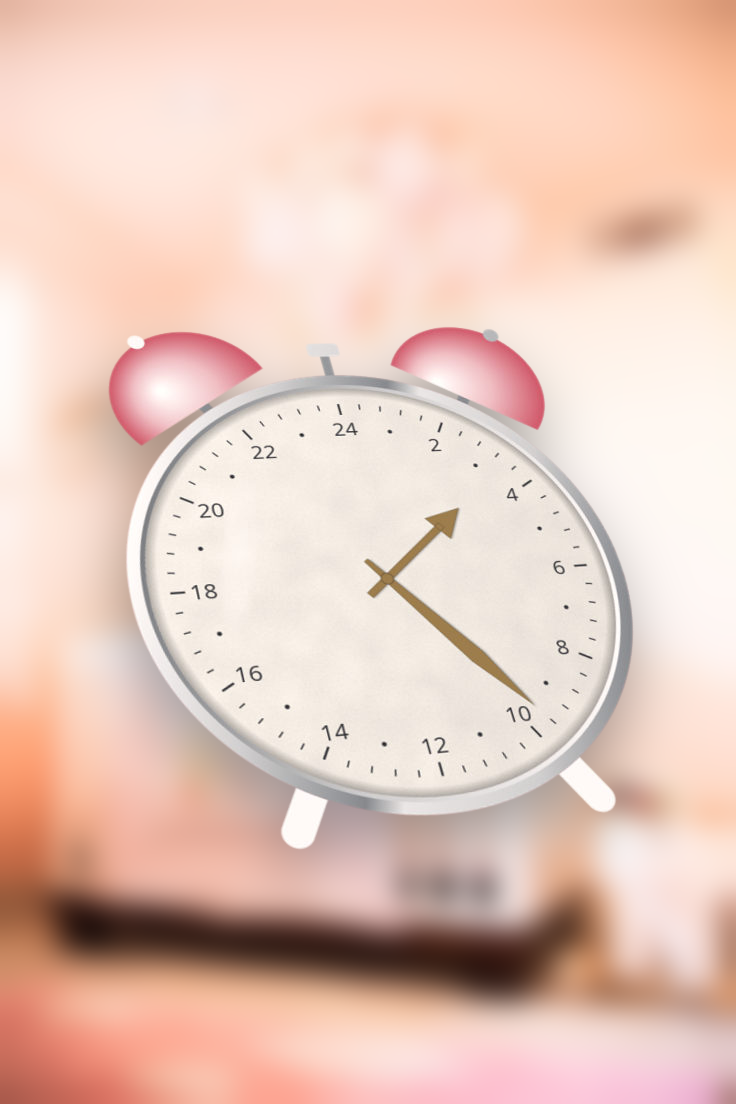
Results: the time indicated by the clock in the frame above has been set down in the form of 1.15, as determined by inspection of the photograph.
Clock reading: 3.24
